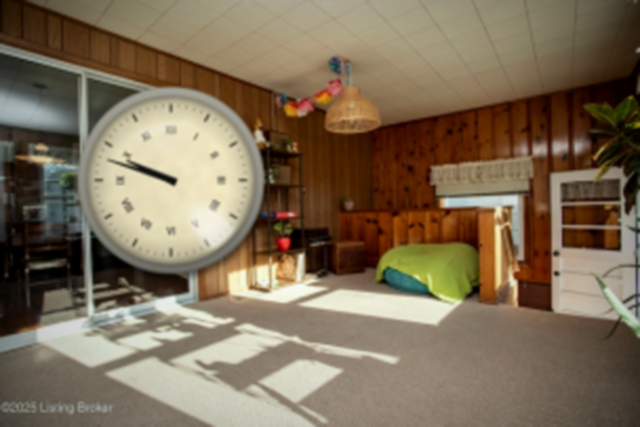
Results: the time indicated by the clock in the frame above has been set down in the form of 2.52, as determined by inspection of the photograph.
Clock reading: 9.48
